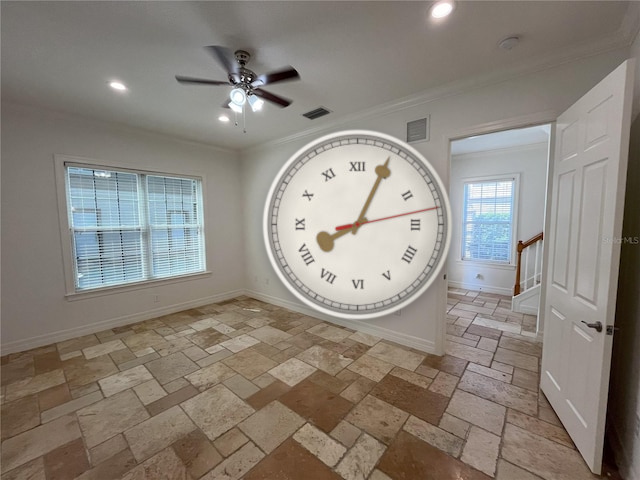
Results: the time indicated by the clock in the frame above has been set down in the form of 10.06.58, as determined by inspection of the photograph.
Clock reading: 8.04.13
